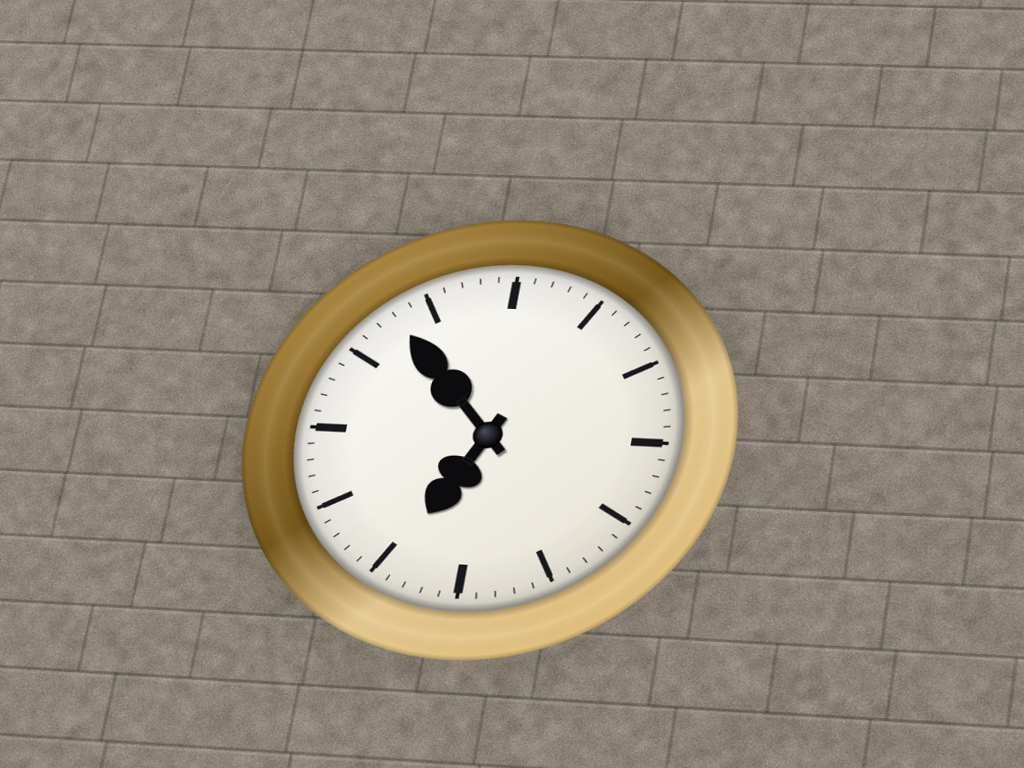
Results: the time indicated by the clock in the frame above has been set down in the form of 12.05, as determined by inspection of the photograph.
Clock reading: 6.53
